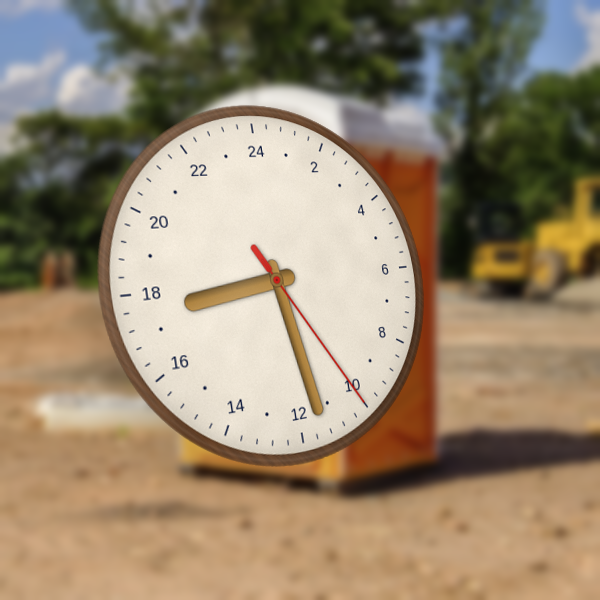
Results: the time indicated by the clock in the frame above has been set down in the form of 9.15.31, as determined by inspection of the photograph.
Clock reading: 17.28.25
